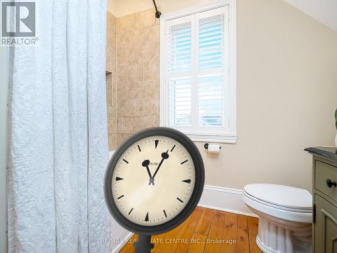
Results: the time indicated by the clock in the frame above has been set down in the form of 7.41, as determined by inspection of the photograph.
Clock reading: 11.04
